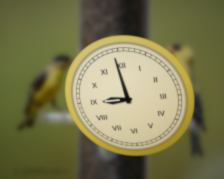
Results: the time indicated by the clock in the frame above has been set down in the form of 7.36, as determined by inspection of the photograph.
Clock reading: 8.59
